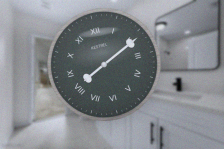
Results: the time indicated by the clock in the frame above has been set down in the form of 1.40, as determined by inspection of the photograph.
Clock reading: 8.11
